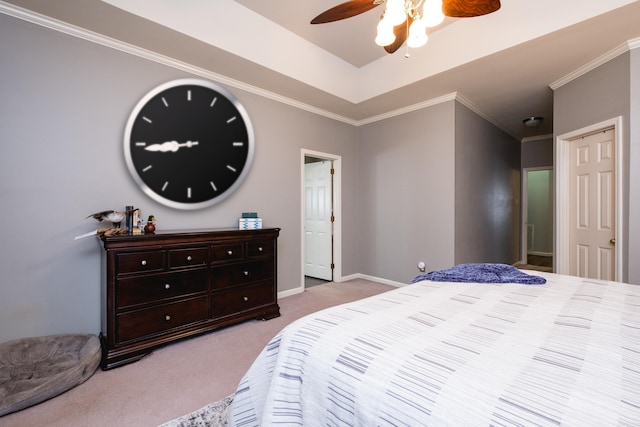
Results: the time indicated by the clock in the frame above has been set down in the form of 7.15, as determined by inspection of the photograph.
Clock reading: 8.44
